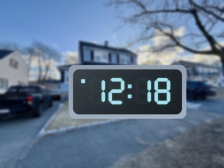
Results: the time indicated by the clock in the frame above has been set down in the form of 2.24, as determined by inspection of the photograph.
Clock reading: 12.18
